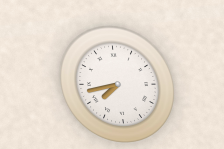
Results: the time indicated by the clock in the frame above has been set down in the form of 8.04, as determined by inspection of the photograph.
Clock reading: 7.43
